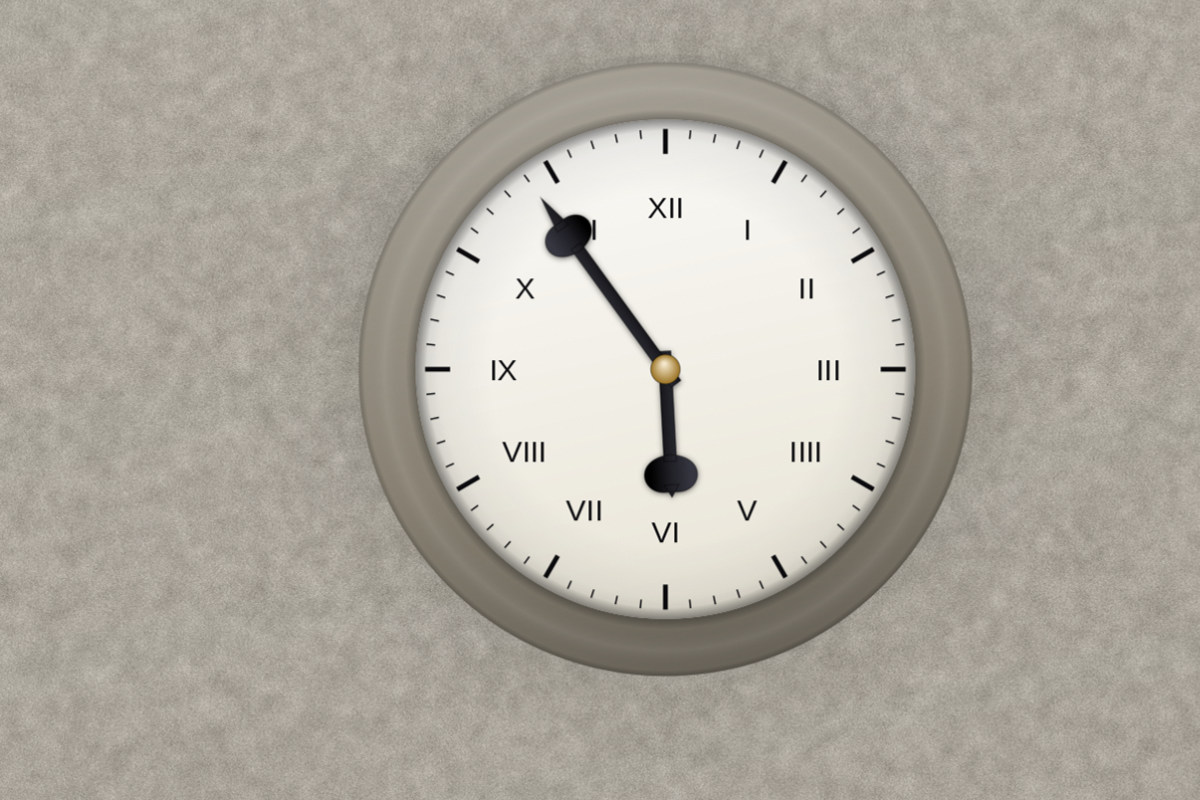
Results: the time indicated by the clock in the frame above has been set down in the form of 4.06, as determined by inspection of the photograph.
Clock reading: 5.54
